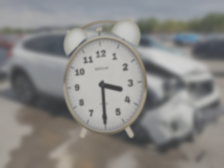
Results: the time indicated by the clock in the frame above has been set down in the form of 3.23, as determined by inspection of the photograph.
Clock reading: 3.30
